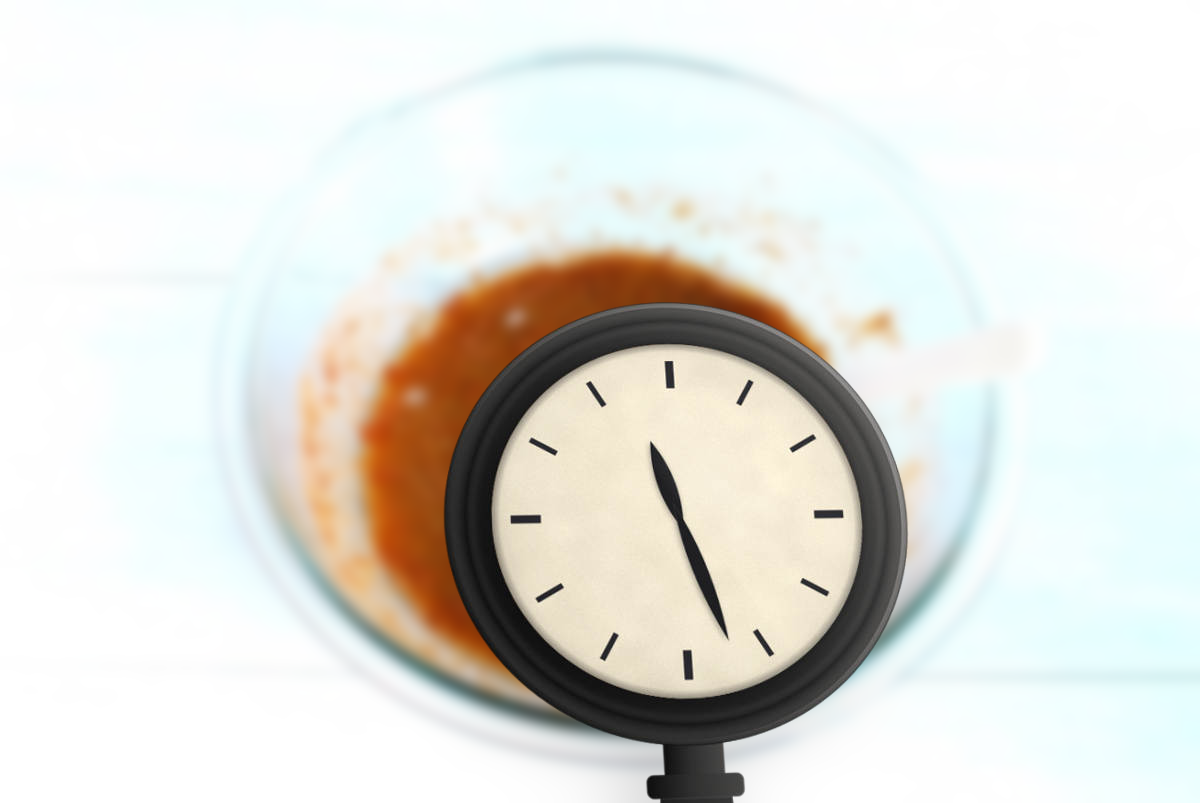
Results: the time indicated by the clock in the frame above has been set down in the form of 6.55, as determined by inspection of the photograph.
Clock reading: 11.27
